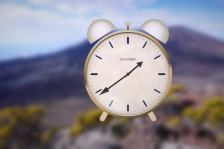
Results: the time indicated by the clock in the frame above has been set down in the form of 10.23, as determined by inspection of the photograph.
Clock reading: 1.39
